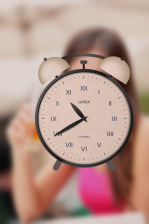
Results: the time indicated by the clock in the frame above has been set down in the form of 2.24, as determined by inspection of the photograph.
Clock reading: 10.40
